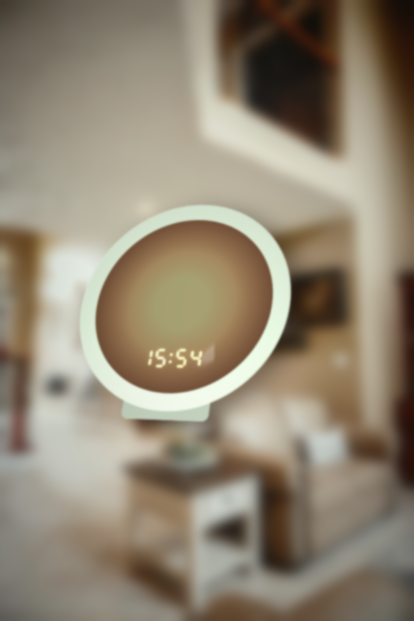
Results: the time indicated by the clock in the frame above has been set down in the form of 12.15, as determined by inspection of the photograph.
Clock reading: 15.54
